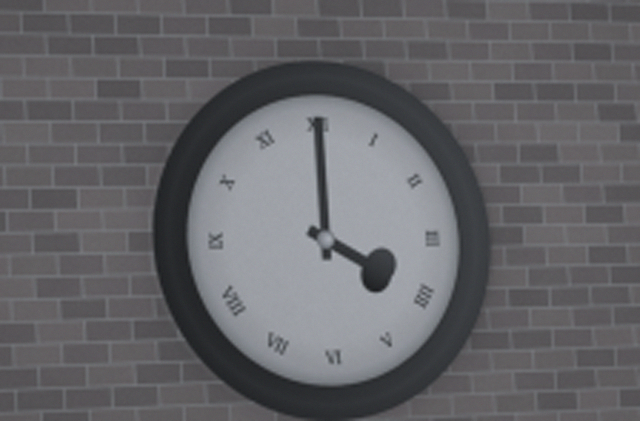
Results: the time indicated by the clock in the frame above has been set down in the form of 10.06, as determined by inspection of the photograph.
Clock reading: 4.00
